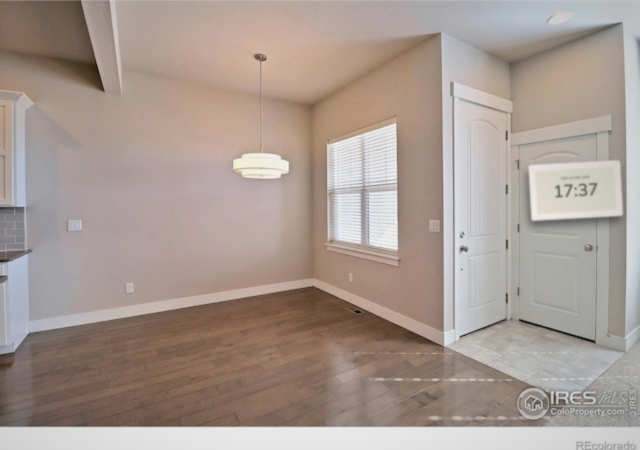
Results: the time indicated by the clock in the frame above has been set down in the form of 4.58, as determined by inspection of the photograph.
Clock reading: 17.37
